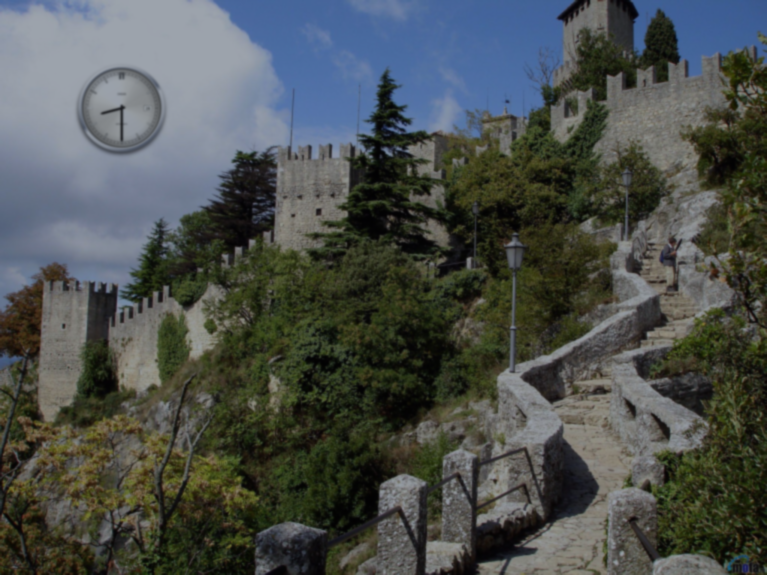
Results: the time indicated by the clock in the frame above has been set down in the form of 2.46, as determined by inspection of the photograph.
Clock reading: 8.30
